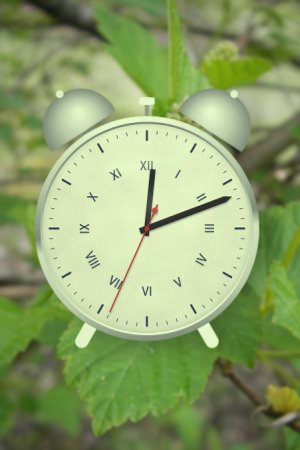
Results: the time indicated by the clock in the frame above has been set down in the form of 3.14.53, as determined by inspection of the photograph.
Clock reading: 12.11.34
